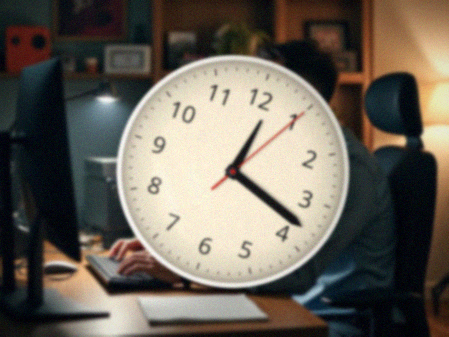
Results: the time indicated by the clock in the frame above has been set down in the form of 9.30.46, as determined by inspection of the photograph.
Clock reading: 12.18.05
